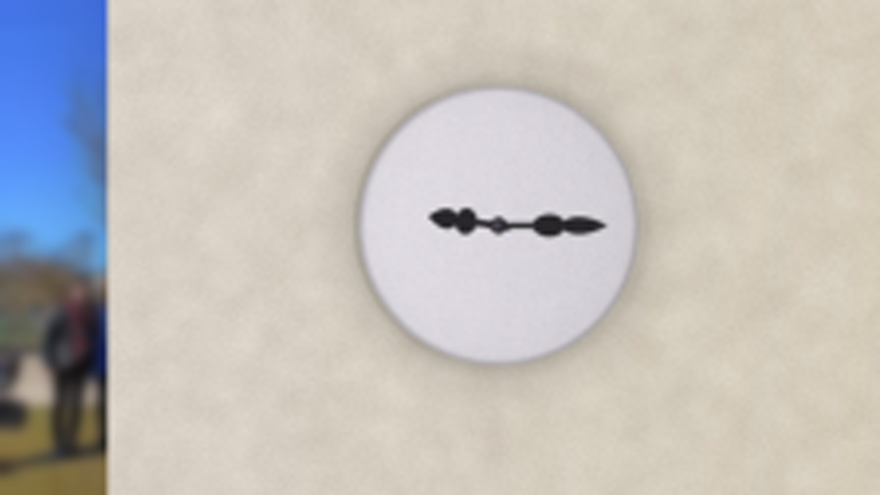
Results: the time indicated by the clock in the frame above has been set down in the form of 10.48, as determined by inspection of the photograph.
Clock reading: 9.15
